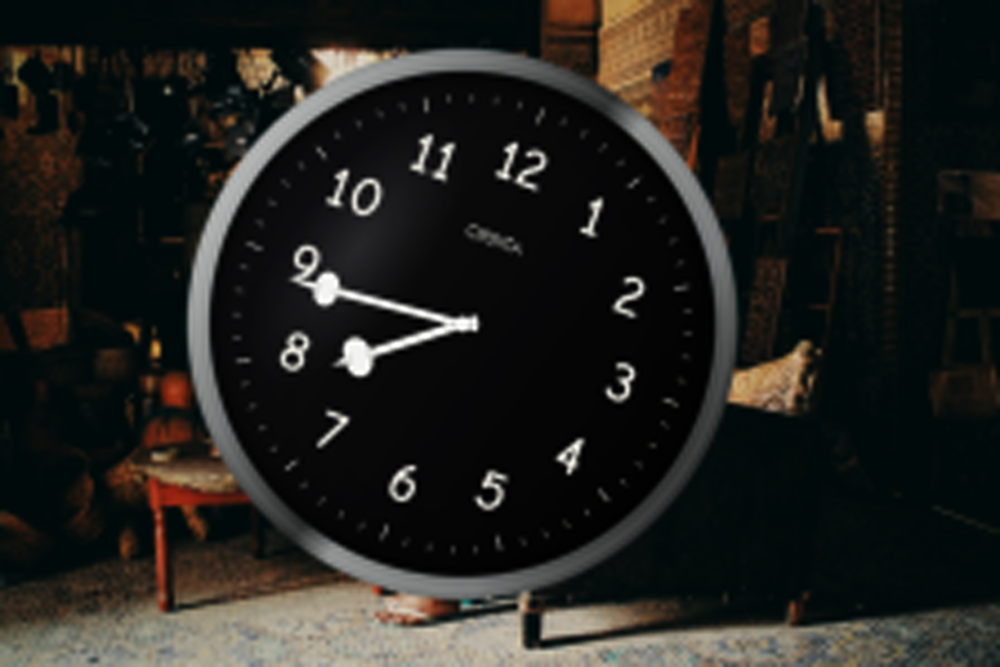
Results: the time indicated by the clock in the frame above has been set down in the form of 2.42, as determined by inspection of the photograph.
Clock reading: 7.44
